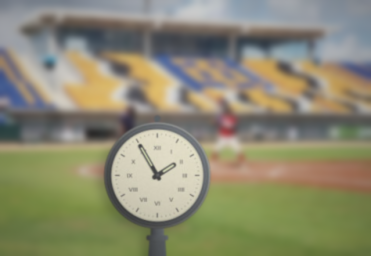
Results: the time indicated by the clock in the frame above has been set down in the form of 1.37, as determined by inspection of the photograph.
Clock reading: 1.55
